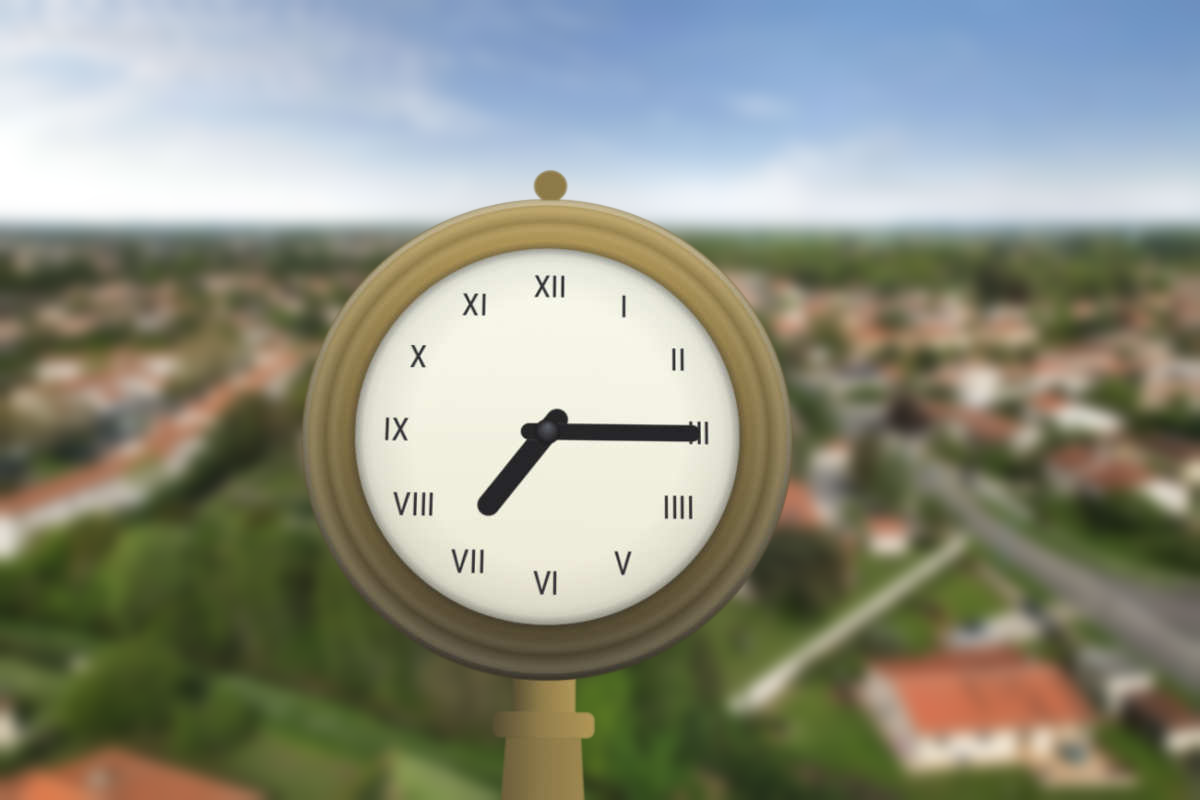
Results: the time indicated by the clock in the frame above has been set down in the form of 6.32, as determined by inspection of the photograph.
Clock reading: 7.15
